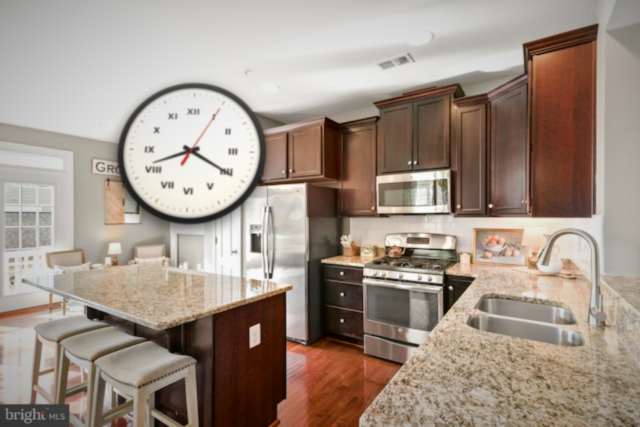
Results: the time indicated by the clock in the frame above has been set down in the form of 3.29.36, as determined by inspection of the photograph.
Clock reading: 8.20.05
